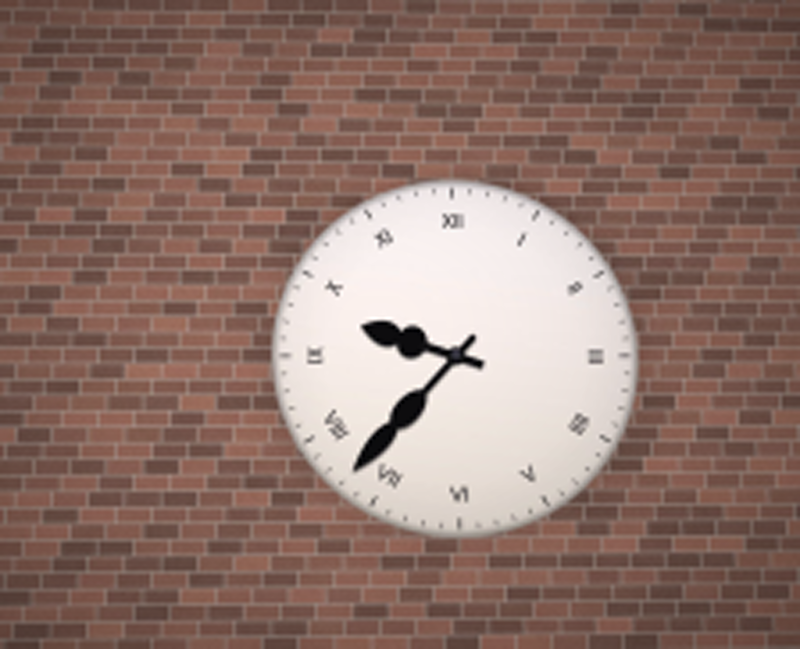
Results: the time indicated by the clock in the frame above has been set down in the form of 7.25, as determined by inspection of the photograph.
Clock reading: 9.37
